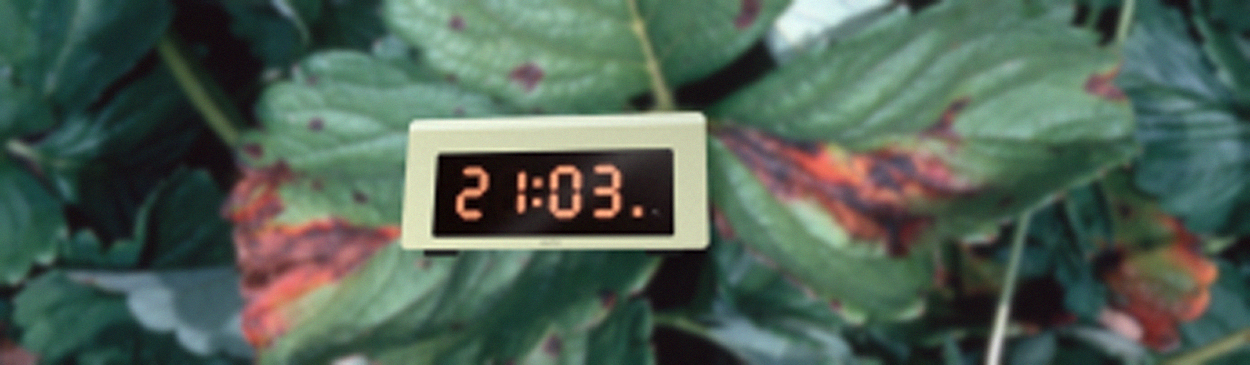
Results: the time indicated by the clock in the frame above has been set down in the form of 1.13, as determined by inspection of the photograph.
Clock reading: 21.03
